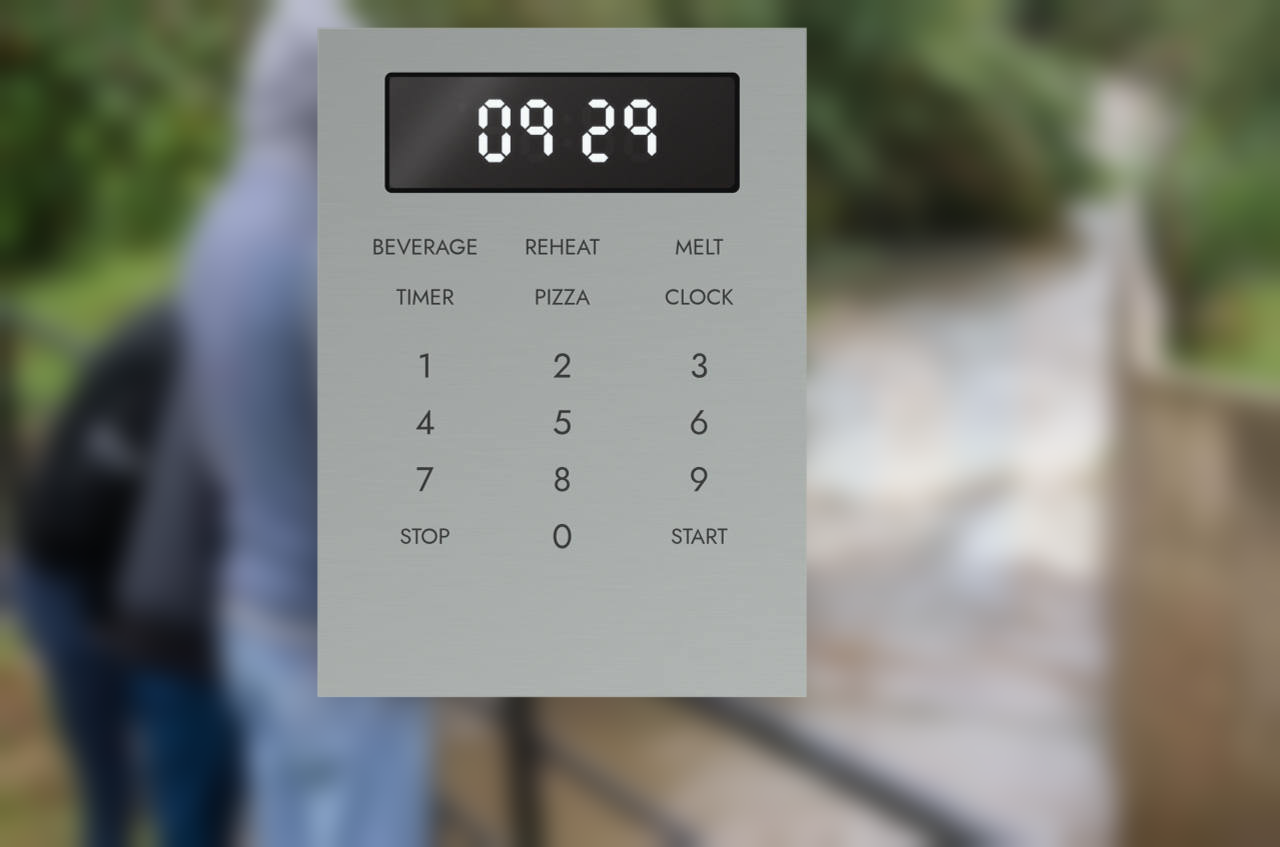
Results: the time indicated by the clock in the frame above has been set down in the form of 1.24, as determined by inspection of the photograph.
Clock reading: 9.29
